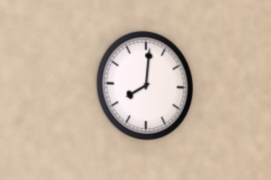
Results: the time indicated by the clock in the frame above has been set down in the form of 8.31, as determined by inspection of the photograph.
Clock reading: 8.01
